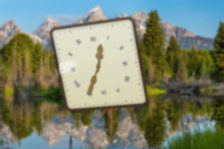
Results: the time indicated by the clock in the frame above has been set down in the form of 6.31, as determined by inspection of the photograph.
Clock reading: 12.35
